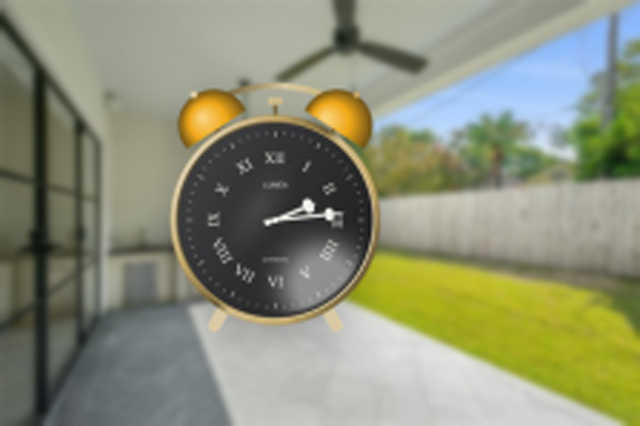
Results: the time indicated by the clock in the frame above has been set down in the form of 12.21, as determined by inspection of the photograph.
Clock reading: 2.14
